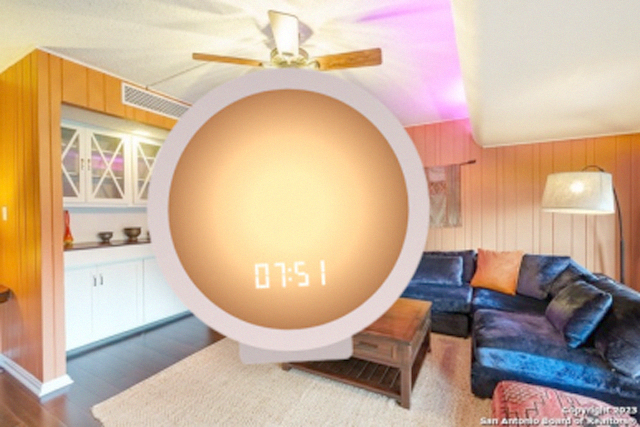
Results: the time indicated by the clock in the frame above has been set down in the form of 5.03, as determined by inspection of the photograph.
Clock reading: 7.51
